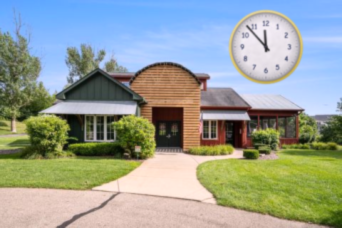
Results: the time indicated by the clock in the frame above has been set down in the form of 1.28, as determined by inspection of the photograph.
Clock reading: 11.53
